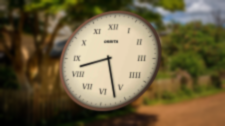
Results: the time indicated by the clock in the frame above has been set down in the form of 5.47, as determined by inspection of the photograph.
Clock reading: 8.27
